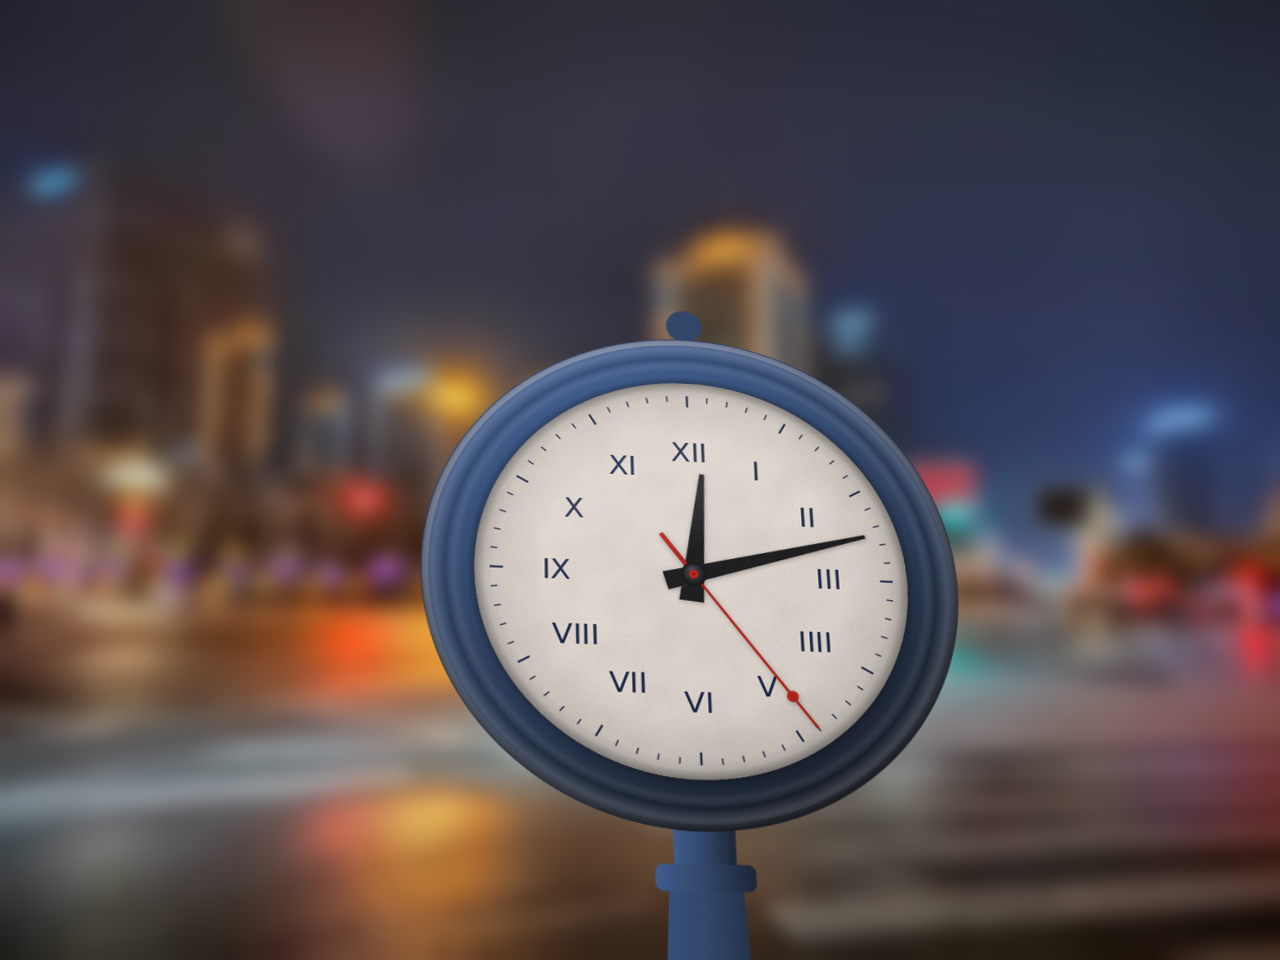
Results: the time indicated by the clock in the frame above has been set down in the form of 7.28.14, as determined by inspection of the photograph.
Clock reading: 12.12.24
